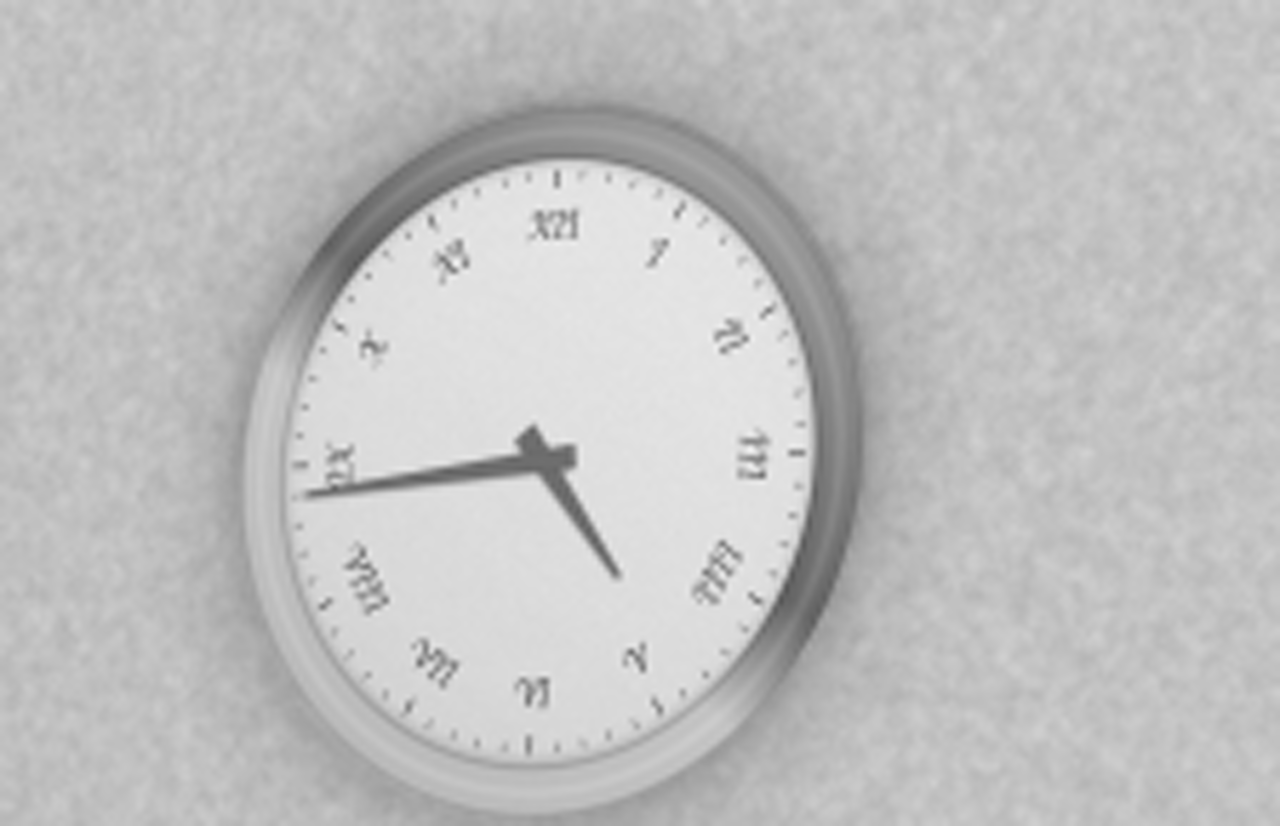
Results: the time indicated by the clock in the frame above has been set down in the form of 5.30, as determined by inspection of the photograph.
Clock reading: 4.44
